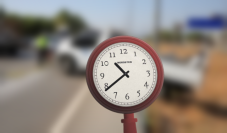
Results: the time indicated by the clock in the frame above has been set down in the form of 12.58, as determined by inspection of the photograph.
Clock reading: 10.39
